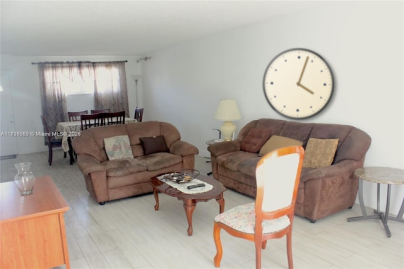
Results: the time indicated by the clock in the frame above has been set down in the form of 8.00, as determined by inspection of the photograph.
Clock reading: 4.03
